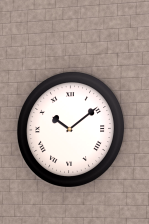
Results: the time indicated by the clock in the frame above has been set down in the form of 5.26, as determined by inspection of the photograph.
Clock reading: 10.09
